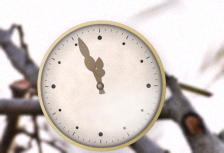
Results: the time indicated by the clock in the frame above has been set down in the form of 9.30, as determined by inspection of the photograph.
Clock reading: 11.56
